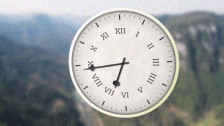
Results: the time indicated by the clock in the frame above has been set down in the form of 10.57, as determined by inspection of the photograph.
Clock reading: 6.44
